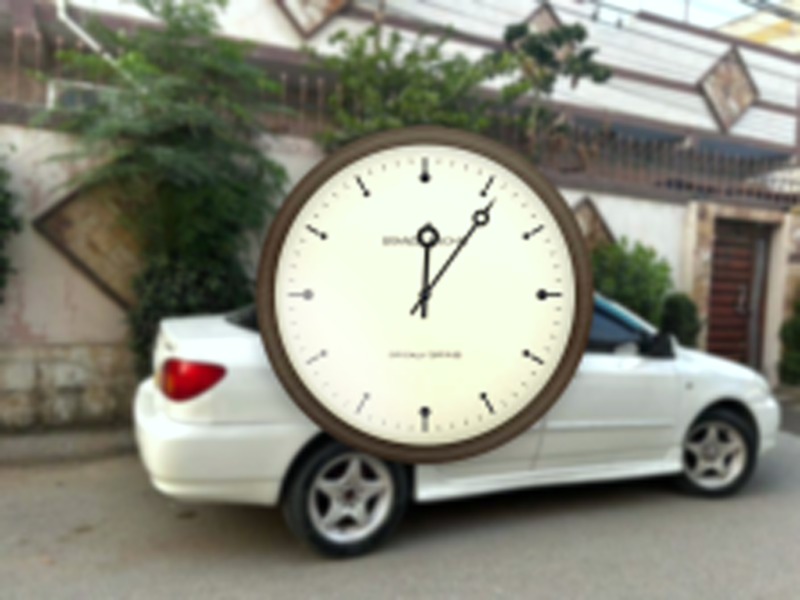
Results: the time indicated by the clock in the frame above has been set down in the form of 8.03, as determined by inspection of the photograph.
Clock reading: 12.06
